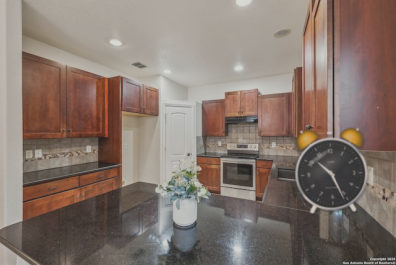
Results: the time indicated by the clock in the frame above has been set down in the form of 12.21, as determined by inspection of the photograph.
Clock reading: 10.26
